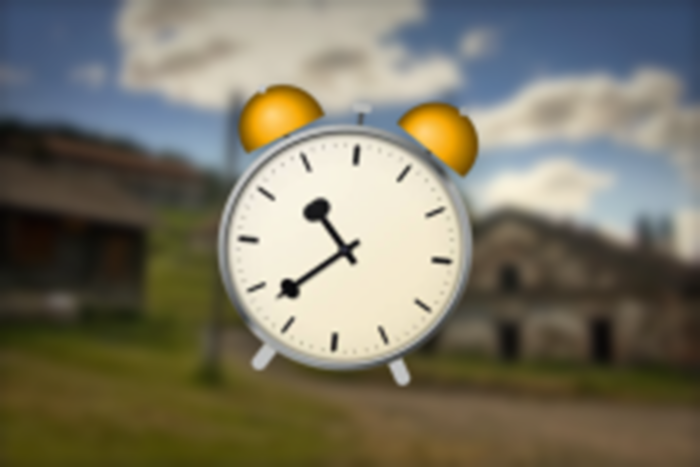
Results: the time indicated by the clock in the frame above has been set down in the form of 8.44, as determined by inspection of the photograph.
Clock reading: 10.38
